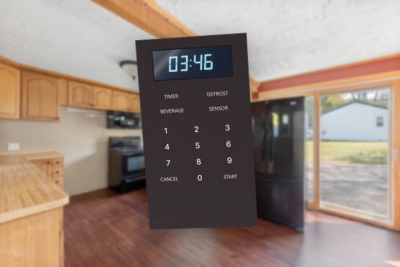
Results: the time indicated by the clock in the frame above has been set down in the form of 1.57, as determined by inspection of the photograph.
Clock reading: 3.46
